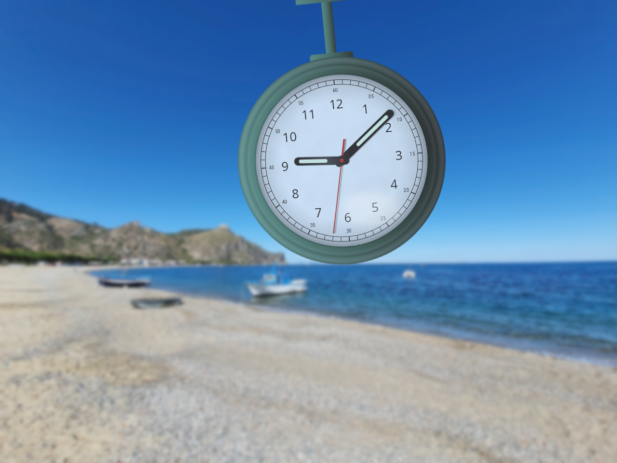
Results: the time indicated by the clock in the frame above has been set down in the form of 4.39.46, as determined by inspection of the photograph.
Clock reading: 9.08.32
